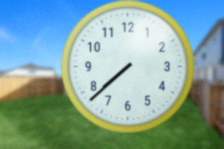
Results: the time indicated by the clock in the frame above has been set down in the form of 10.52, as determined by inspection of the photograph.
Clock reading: 7.38
